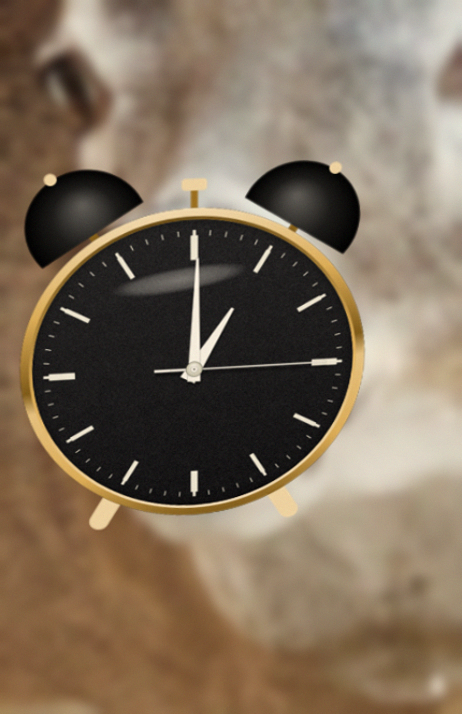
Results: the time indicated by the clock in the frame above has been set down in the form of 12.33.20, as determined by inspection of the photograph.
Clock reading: 1.00.15
